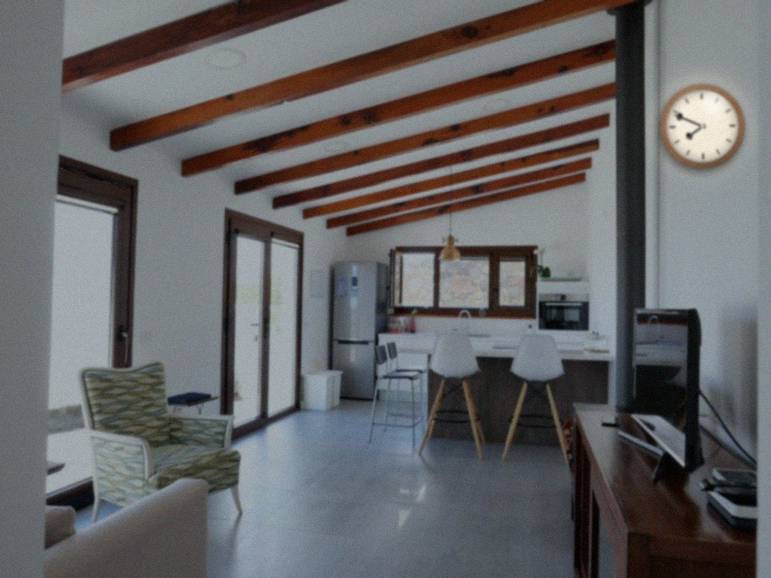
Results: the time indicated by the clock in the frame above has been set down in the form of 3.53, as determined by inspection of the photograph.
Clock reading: 7.49
